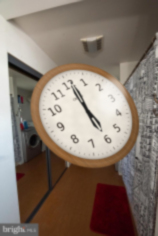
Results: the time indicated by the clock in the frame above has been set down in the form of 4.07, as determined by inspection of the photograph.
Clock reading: 6.01
